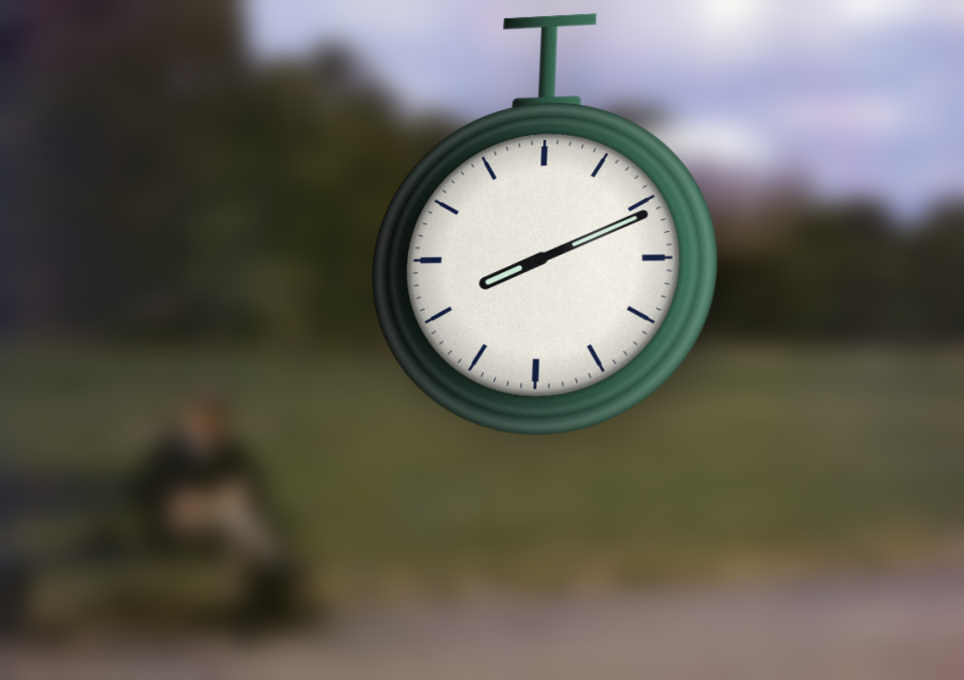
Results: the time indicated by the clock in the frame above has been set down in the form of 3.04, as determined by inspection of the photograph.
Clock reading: 8.11
